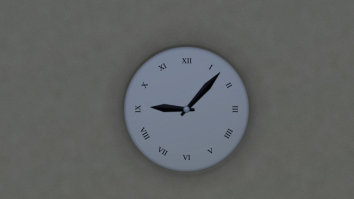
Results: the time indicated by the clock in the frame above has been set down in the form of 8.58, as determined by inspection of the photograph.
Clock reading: 9.07
